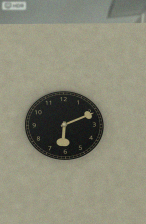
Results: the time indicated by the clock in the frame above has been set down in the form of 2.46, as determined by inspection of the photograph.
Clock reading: 6.11
